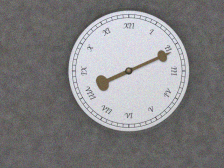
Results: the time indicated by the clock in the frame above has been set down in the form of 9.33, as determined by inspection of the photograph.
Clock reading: 8.11
